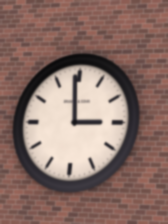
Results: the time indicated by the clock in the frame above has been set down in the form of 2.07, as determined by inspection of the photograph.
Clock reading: 2.59
